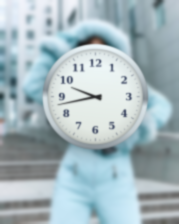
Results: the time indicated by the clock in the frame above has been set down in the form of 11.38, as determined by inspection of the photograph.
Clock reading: 9.43
